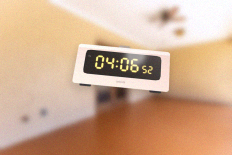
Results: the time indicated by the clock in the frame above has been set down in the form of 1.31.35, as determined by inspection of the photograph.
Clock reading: 4.06.52
